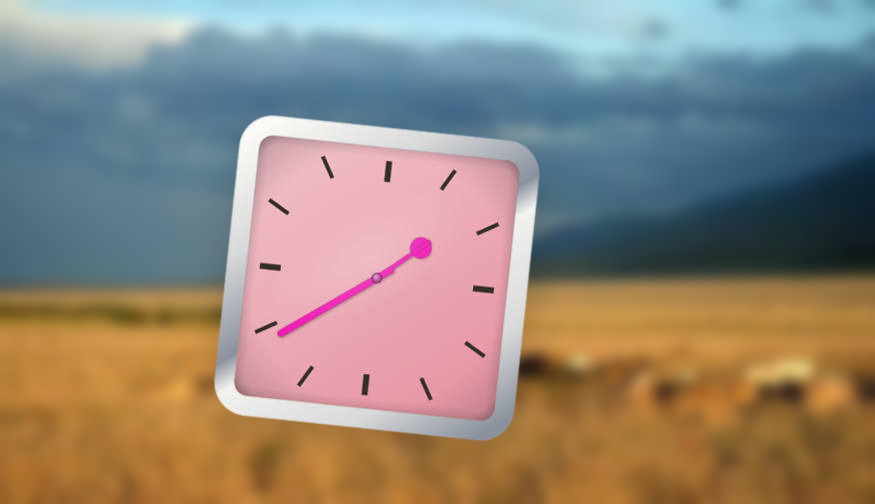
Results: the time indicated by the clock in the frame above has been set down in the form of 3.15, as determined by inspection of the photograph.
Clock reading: 1.39
